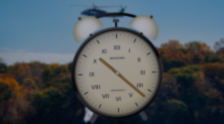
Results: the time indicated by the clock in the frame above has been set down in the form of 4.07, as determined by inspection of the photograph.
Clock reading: 10.22
